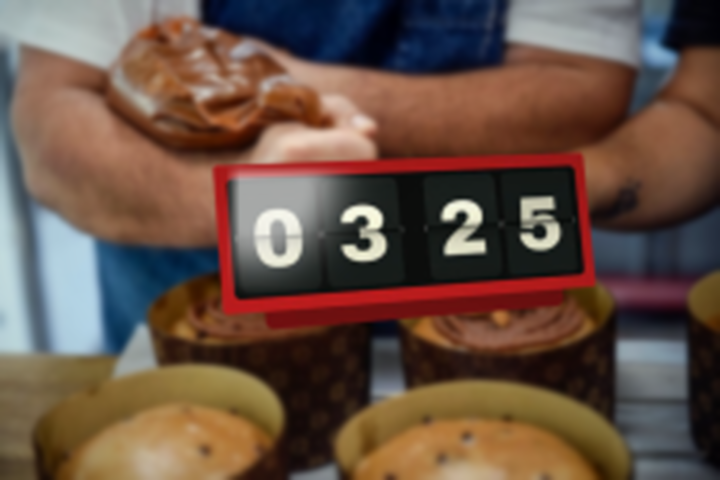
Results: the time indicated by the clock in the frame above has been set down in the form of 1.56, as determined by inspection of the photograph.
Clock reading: 3.25
